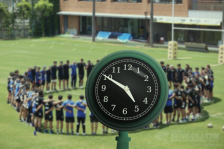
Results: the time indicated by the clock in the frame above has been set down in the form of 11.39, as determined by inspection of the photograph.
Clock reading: 4.50
